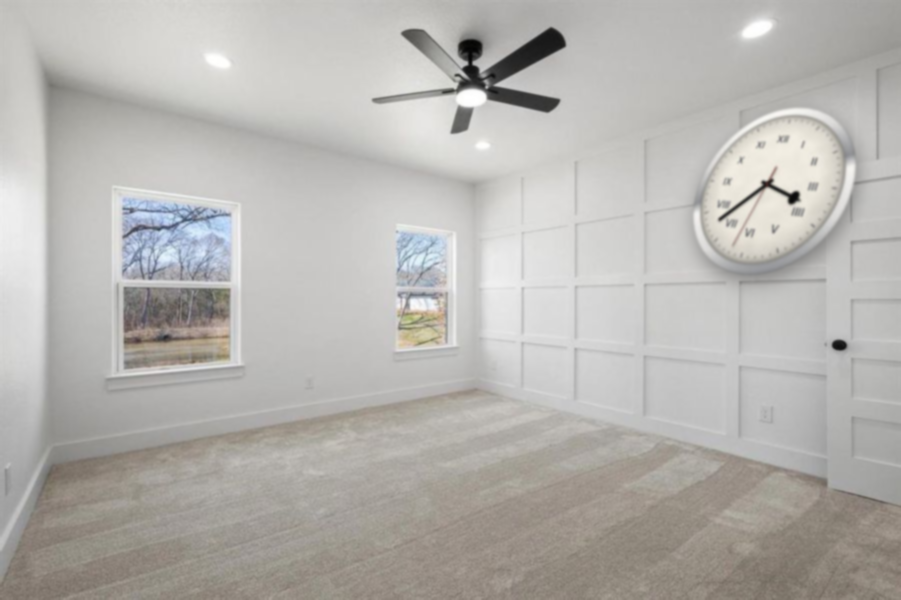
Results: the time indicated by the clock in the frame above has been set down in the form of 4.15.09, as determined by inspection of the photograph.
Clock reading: 3.37.32
